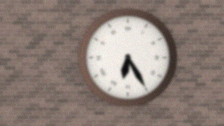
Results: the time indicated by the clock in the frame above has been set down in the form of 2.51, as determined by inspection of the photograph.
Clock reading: 6.25
